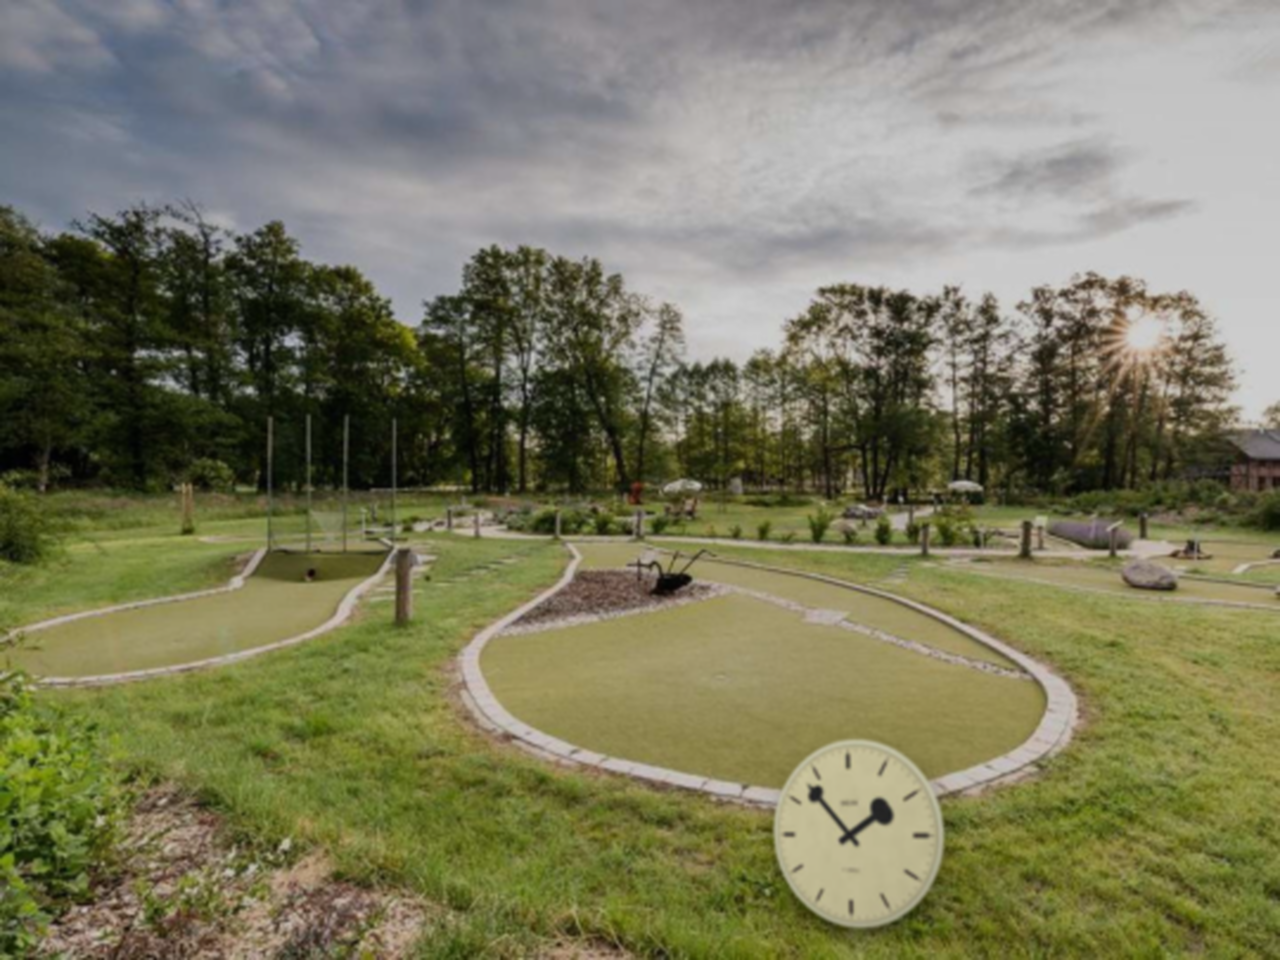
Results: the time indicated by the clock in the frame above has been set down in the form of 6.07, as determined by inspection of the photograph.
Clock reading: 1.53
